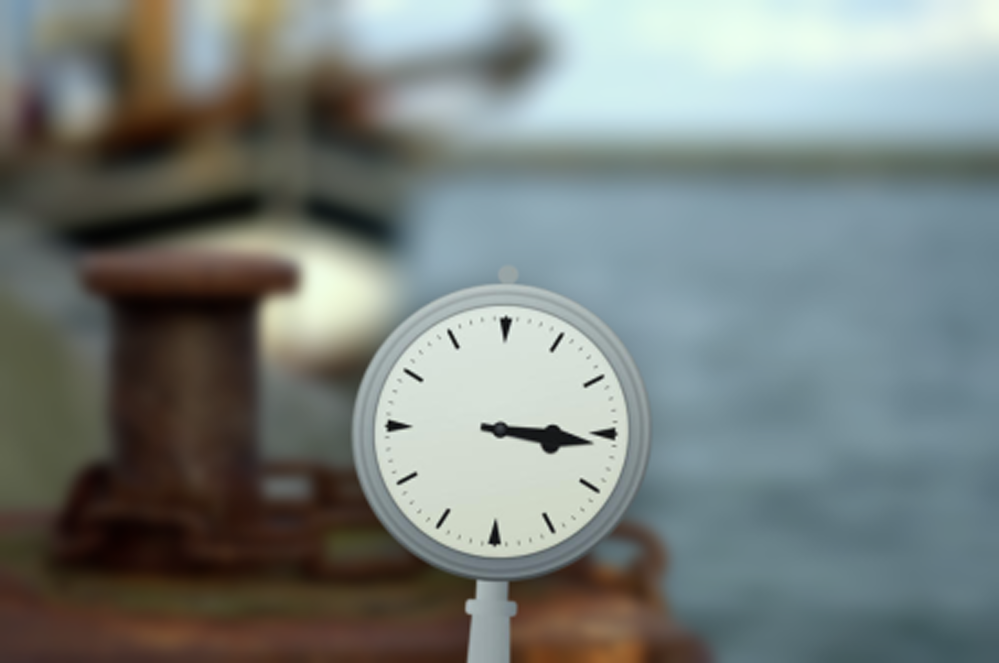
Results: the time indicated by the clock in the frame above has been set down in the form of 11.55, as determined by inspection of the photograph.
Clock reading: 3.16
